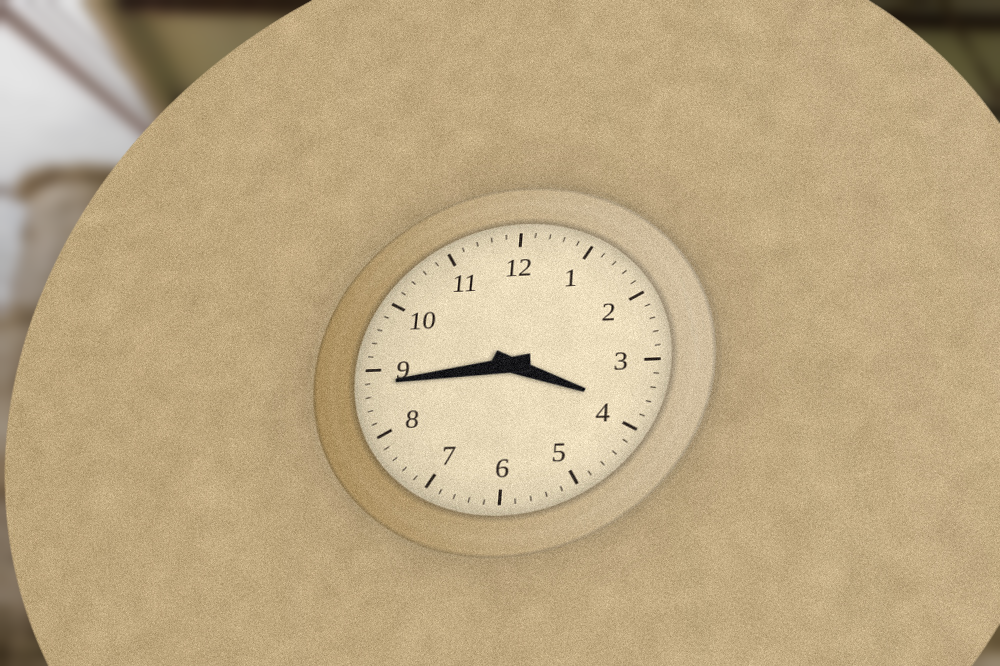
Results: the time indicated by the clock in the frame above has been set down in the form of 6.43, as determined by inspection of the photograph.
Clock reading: 3.44
